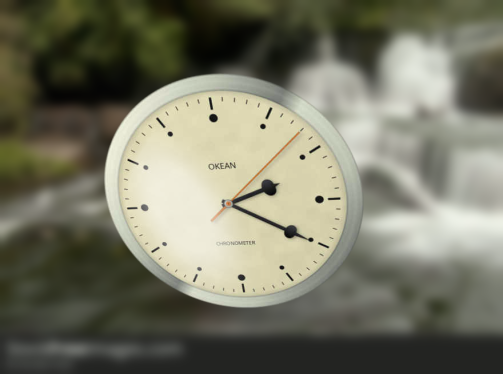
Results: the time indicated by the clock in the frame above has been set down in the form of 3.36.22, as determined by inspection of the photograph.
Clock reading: 2.20.08
